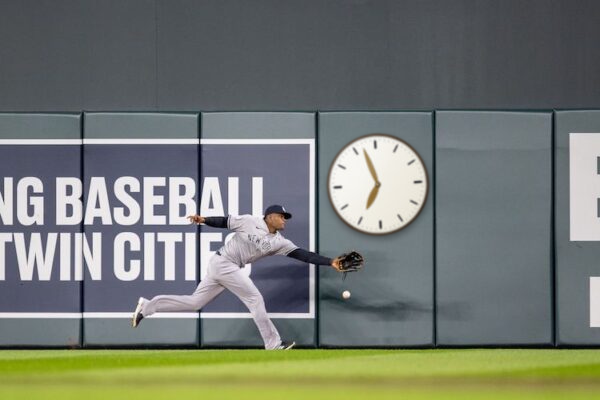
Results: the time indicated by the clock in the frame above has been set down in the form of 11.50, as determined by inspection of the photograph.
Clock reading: 6.57
